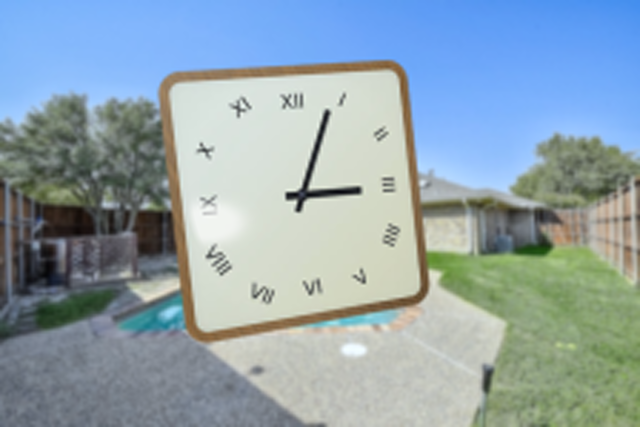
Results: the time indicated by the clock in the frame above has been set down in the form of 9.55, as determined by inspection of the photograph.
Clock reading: 3.04
